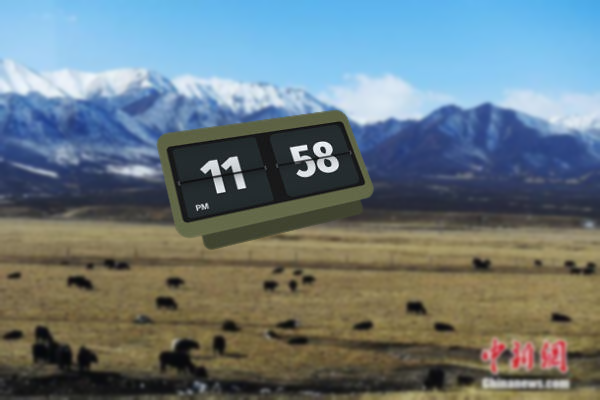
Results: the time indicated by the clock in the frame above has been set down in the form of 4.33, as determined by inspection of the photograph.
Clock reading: 11.58
